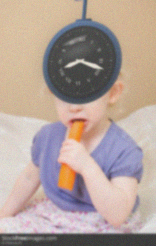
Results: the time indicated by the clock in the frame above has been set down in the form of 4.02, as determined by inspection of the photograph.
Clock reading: 8.18
